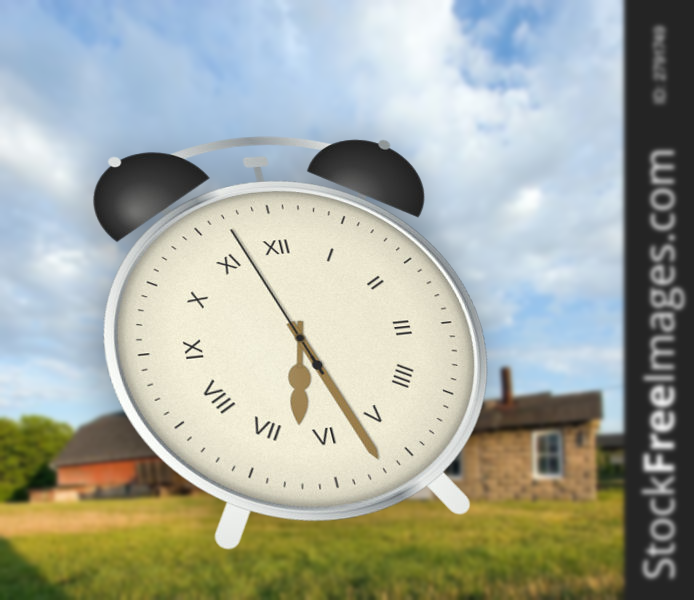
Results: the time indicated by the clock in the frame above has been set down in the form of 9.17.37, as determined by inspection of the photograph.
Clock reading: 6.26.57
